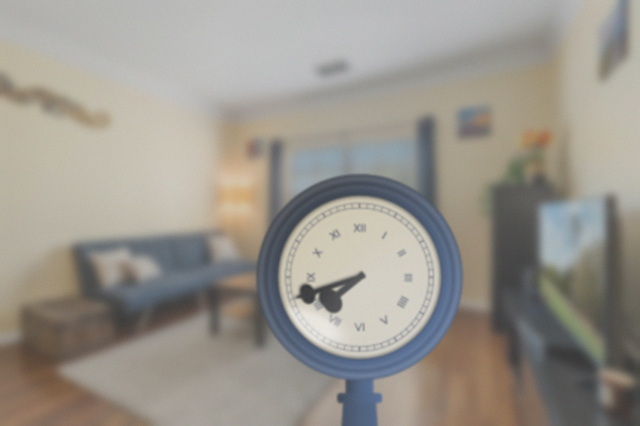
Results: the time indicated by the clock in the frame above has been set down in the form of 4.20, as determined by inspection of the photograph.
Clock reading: 7.42
